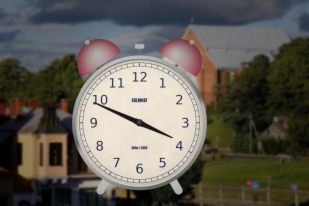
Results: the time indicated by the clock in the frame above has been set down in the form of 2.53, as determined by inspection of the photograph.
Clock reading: 3.49
